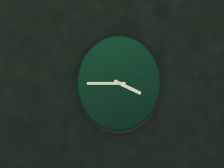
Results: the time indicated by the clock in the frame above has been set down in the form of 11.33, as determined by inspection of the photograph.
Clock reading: 3.45
